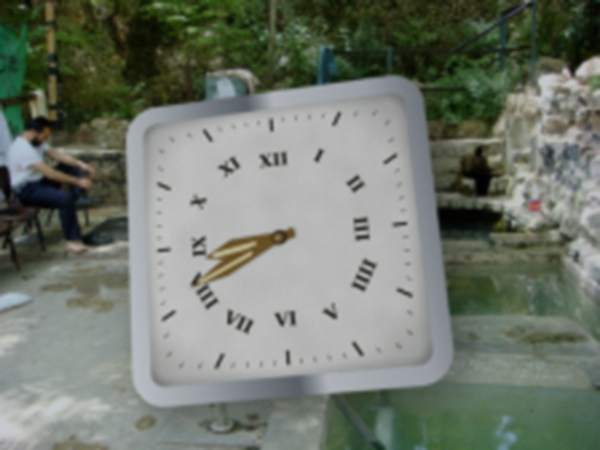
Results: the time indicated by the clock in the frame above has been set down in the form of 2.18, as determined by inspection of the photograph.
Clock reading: 8.41
